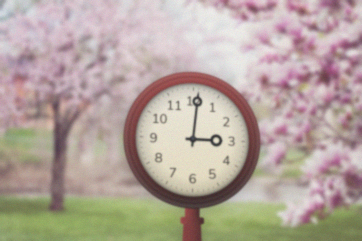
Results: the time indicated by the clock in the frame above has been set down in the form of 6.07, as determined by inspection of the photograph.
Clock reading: 3.01
